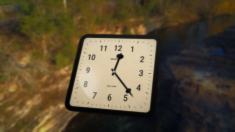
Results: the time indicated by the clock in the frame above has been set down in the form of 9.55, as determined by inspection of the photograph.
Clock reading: 12.23
